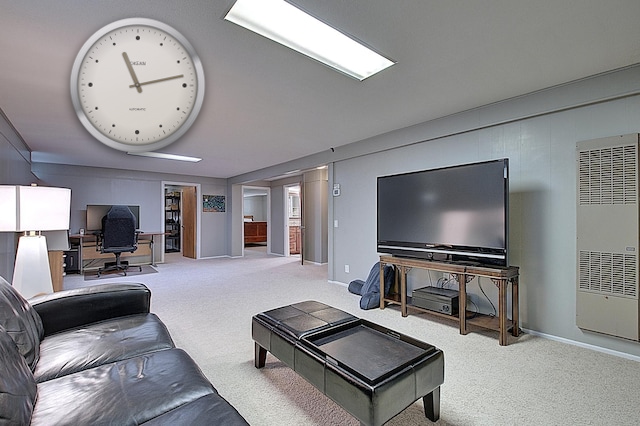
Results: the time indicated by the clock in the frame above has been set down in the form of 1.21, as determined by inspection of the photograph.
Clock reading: 11.13
